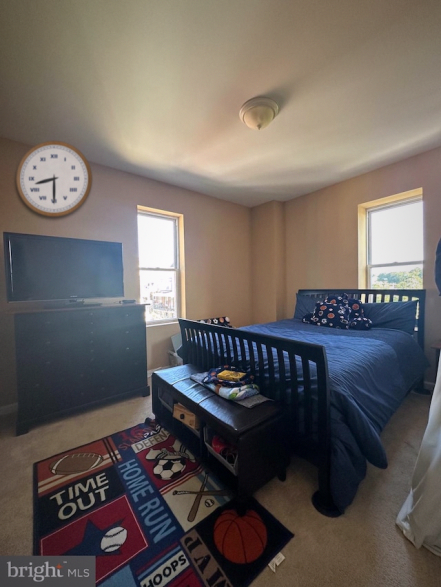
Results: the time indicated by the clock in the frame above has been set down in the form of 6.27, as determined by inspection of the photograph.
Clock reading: 8.30
